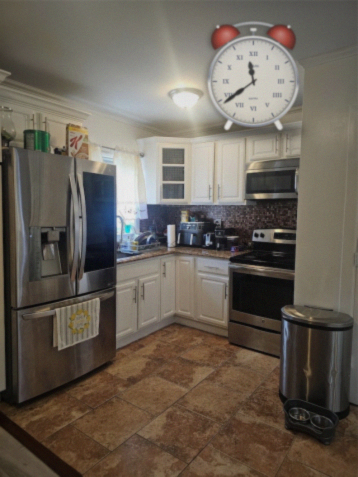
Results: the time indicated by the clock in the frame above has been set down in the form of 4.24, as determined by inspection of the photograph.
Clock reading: 11.39
